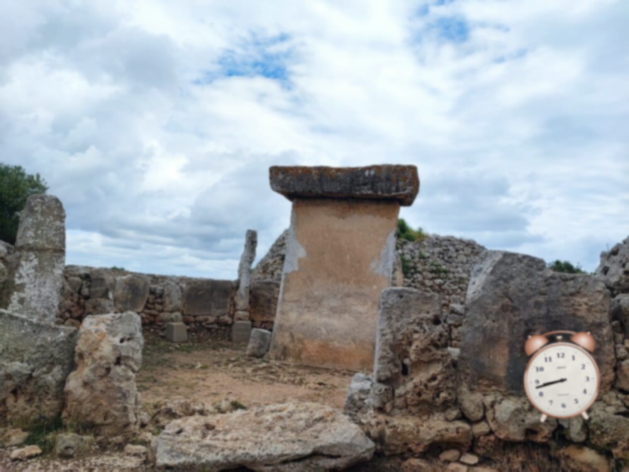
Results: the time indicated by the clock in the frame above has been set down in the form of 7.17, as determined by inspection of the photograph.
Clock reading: 8.43
